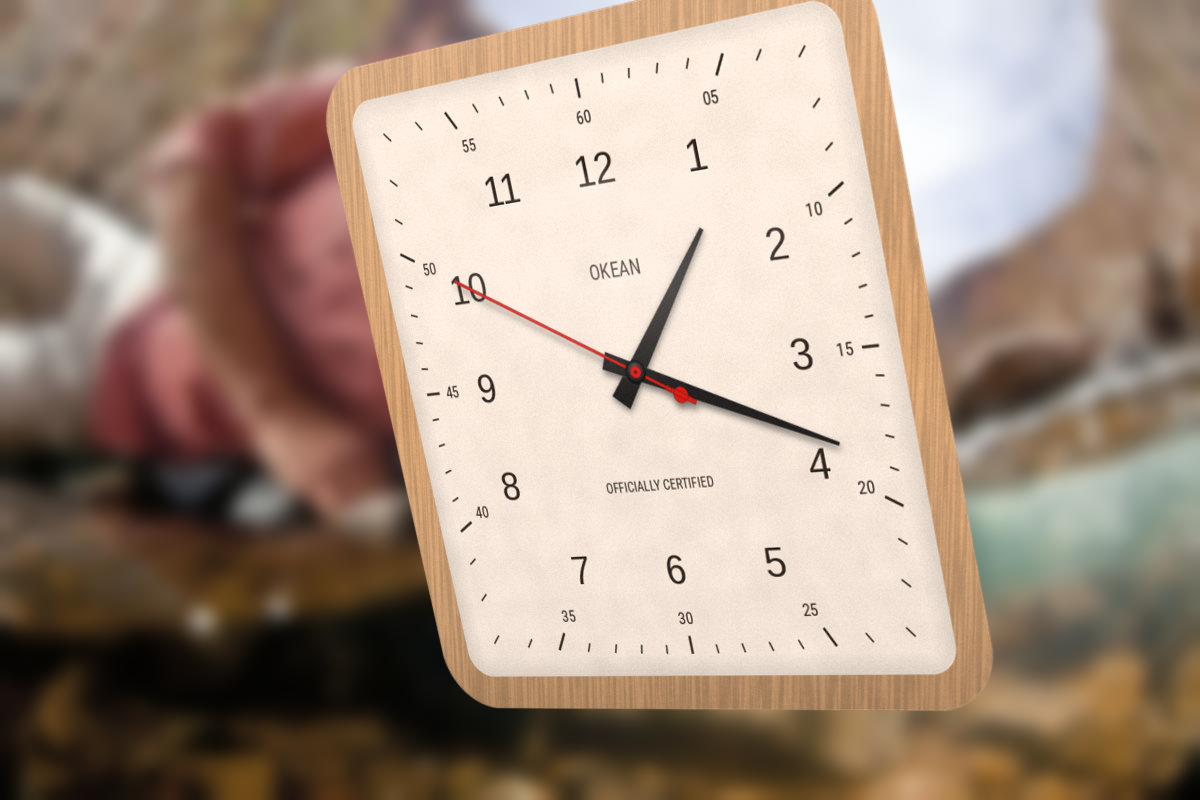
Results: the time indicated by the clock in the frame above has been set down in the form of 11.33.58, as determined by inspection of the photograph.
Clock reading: 1.18.50
